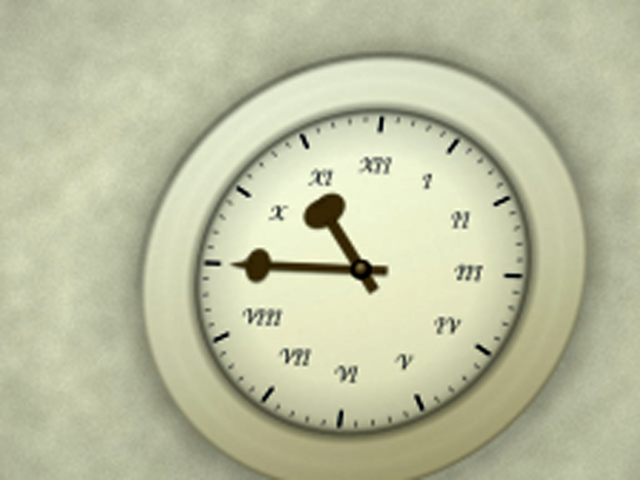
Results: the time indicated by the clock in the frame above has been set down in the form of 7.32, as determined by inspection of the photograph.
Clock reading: 10.45
